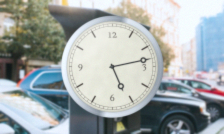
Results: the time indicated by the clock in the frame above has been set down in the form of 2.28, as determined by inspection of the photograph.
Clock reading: 5.13
